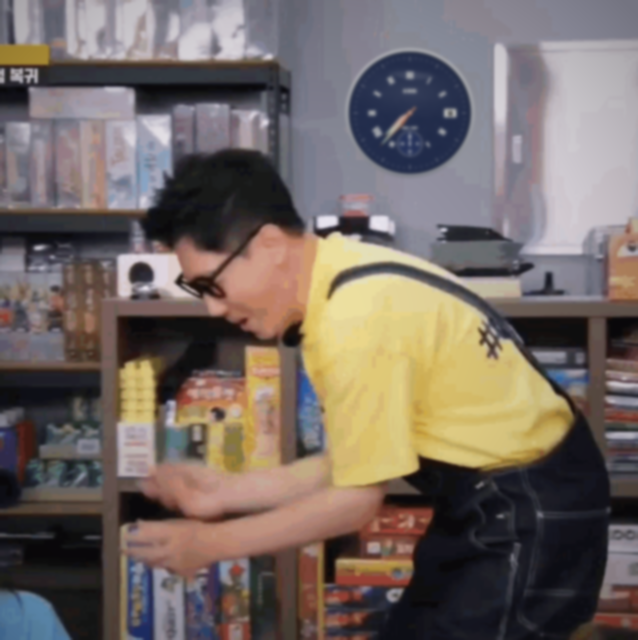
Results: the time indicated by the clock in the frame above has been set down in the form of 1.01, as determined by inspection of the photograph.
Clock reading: 7.37
